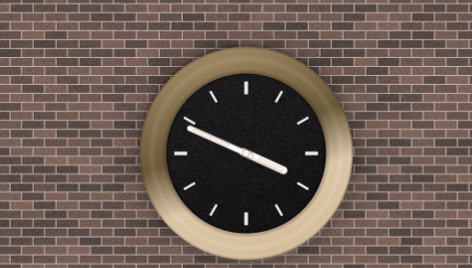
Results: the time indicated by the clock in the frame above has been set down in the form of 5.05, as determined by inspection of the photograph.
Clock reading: 3.49
